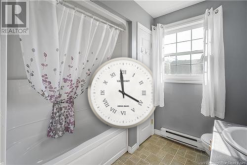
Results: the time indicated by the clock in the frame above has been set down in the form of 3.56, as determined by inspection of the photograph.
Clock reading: 3.59
